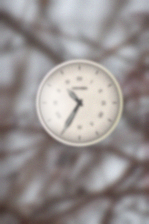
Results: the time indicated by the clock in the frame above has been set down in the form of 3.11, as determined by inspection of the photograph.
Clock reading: 10.35
